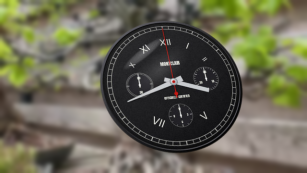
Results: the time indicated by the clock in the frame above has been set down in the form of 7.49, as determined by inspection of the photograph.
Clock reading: 3.42
